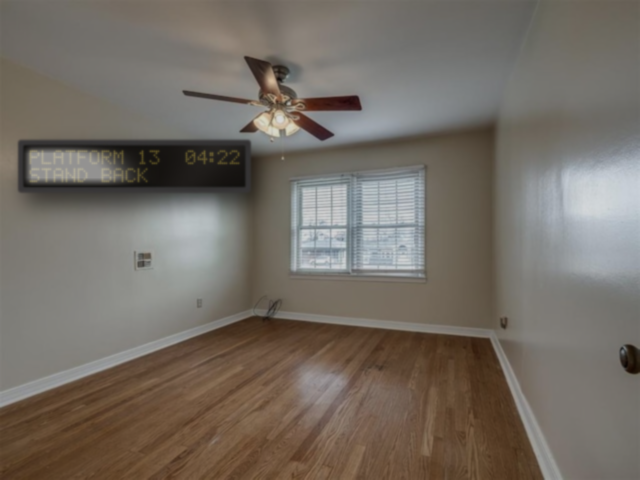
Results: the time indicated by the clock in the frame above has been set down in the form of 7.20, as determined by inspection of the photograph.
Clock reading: 4.22
